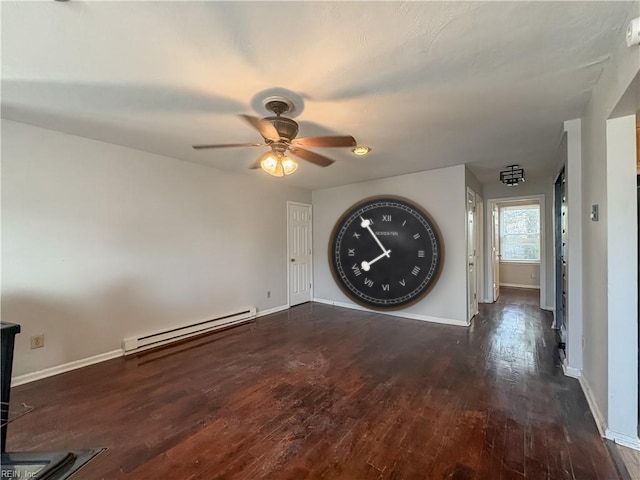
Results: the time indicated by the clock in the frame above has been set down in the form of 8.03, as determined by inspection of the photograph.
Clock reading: 7.54
